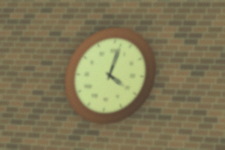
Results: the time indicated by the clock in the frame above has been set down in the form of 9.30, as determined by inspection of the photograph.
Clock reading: 4.02
